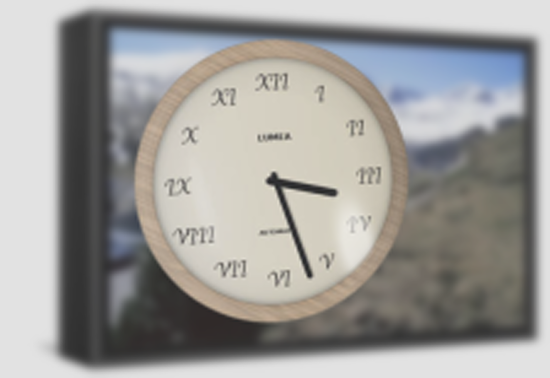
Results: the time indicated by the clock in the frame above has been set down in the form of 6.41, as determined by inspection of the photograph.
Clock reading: 3.27
